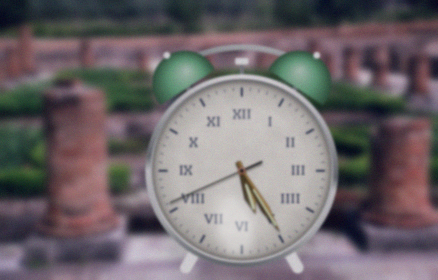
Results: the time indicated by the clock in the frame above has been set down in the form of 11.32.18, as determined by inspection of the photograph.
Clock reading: 5.24.41
